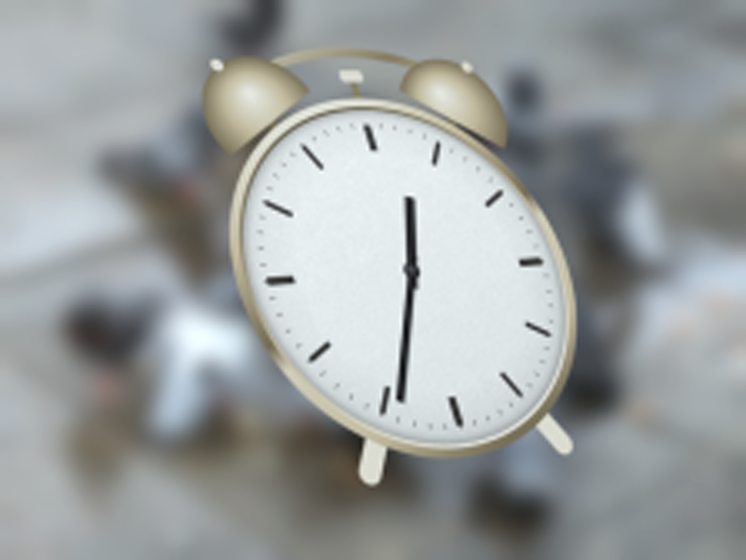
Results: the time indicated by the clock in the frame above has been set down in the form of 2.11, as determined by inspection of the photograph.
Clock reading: 12.34
